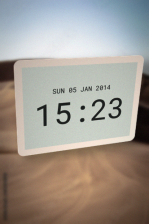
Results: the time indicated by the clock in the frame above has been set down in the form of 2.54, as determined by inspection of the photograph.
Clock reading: 15.23
